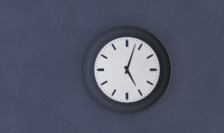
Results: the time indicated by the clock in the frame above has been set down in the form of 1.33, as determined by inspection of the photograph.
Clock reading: 5.03
